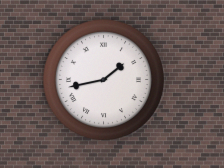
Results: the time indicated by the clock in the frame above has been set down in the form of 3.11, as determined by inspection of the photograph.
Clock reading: 1.43
